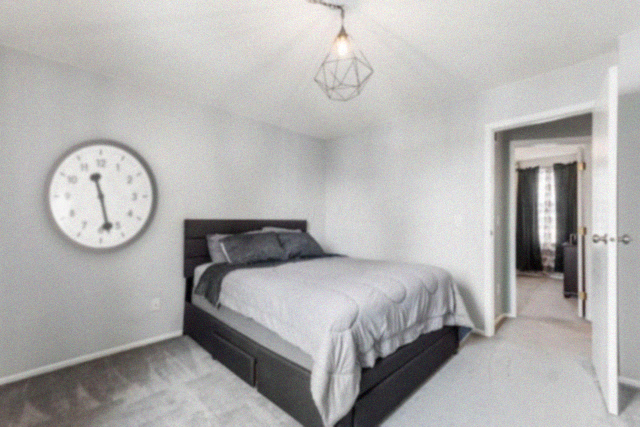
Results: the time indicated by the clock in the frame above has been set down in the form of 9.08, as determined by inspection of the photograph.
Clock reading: 11.28
